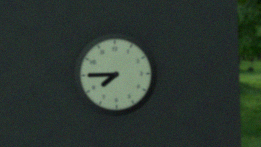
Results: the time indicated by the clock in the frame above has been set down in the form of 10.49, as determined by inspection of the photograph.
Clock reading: 7.45
